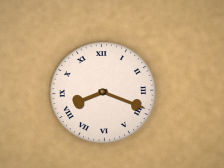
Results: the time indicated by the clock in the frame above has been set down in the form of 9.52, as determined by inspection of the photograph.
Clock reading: 8.19
